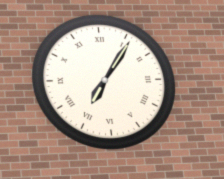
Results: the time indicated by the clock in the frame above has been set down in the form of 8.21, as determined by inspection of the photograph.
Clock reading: 7.06
